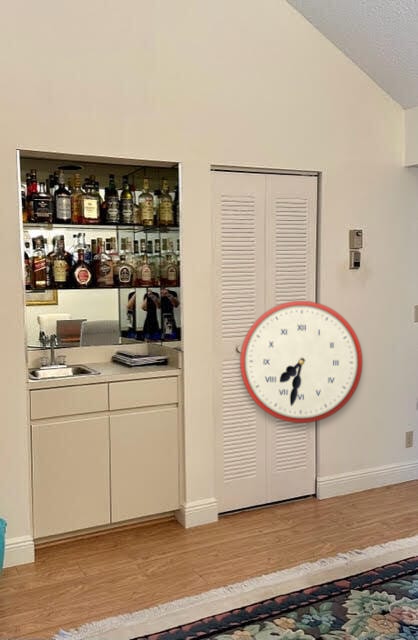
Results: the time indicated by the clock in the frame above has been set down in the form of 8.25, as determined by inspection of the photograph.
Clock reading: 7.32
